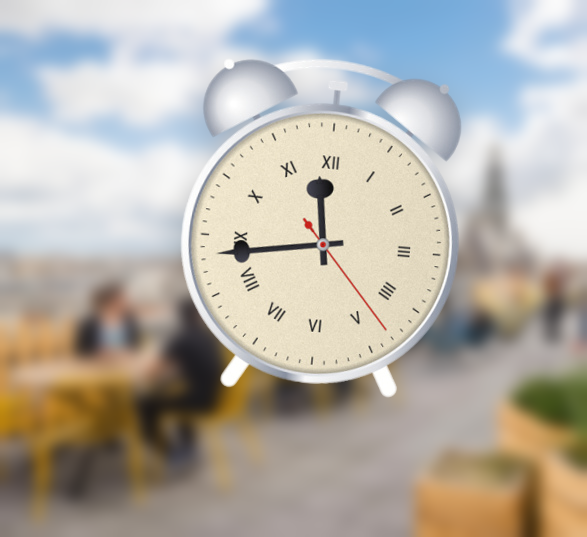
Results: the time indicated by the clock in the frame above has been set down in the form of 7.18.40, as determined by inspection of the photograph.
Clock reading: 11.43.23
